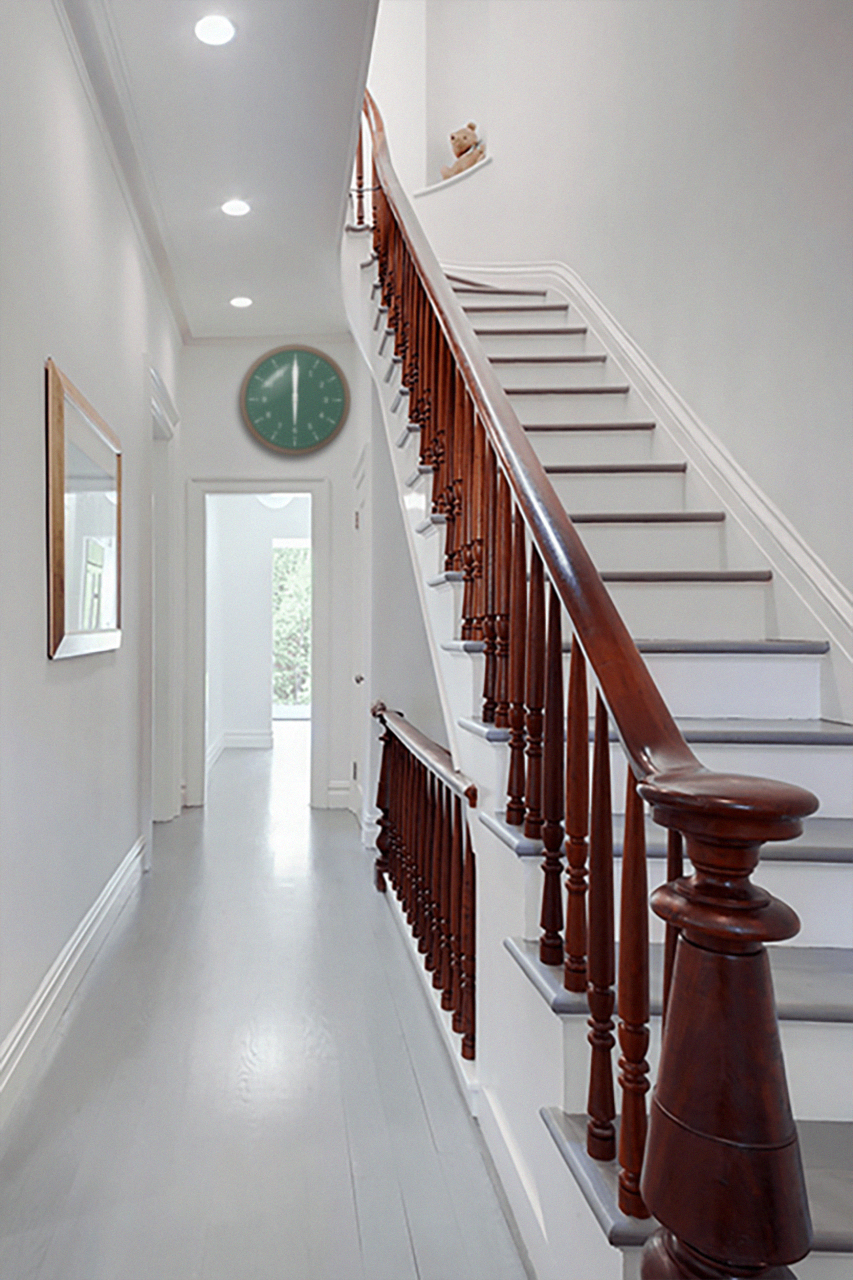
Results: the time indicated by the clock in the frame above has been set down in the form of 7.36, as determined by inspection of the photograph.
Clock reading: 6.00
